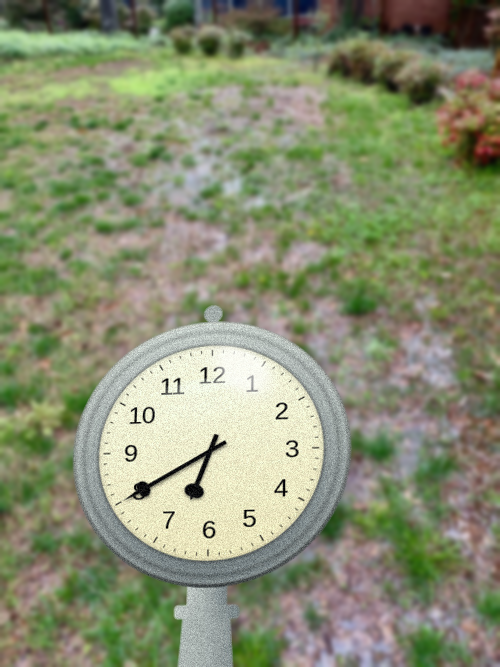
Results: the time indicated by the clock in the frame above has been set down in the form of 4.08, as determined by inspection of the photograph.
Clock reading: 6.40
